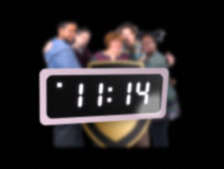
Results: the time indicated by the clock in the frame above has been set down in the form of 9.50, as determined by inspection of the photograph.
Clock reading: 11.14
